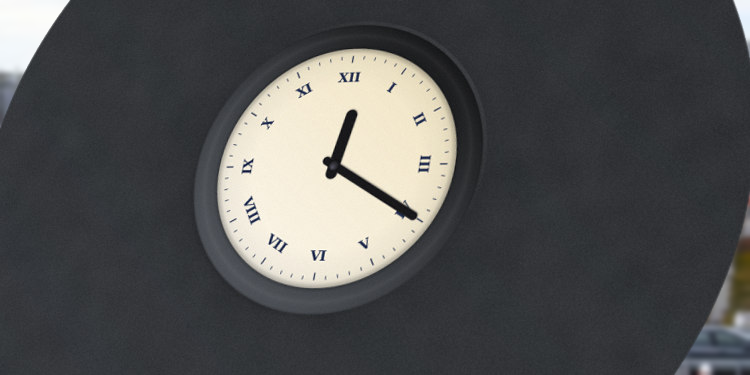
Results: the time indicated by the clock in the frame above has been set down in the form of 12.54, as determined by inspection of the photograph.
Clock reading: 12.20
